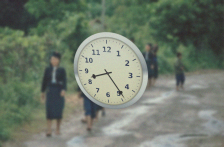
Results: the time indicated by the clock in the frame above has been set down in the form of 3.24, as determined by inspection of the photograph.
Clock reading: 8.24
